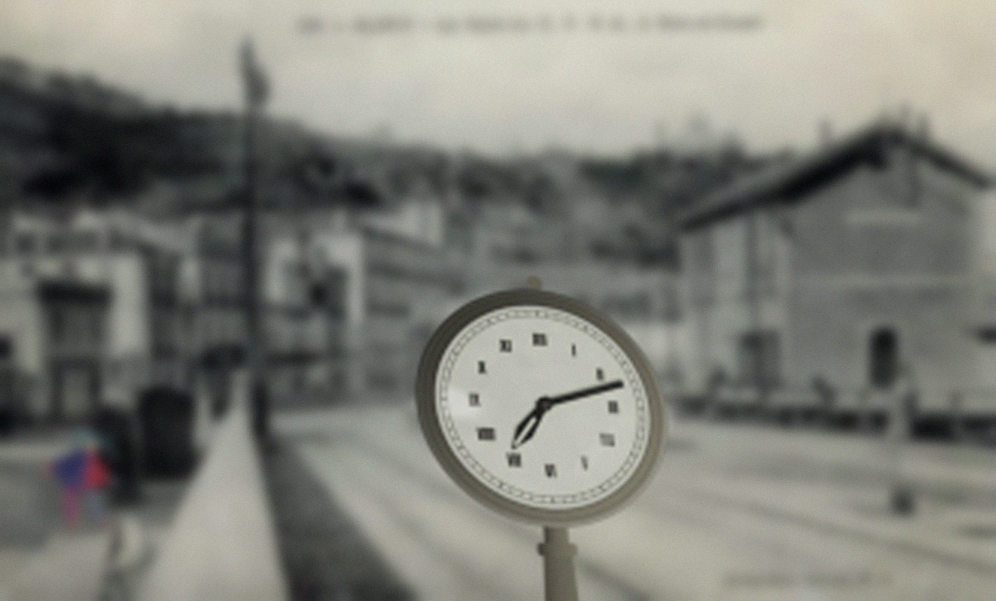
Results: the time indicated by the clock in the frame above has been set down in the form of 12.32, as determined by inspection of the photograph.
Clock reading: 7.12
